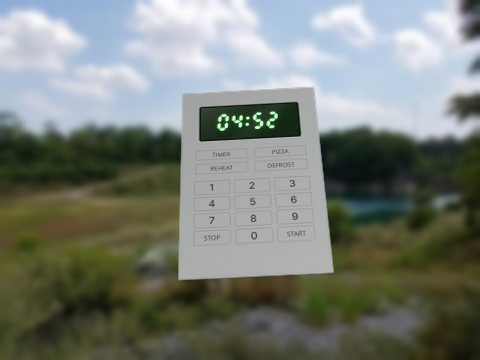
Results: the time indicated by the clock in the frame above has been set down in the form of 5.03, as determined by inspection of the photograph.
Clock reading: 4.52
